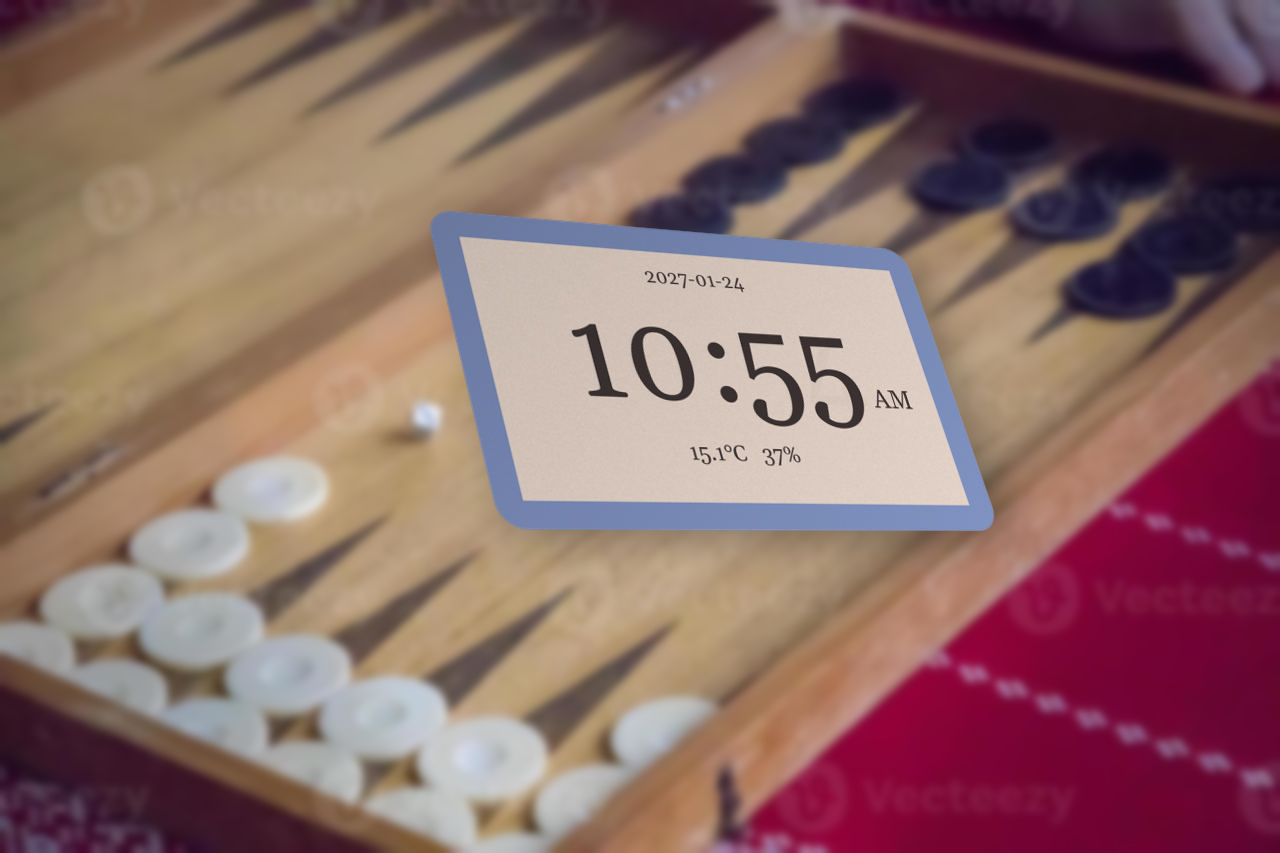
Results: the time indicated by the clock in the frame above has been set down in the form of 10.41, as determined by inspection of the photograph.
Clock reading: 10.55
